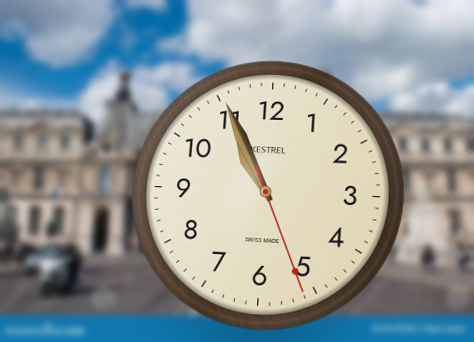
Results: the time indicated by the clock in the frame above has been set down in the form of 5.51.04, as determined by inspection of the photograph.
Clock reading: 10.55.26
